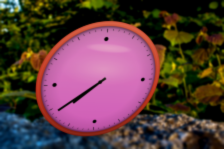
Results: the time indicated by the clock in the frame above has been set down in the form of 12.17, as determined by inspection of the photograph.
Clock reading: 7.39
